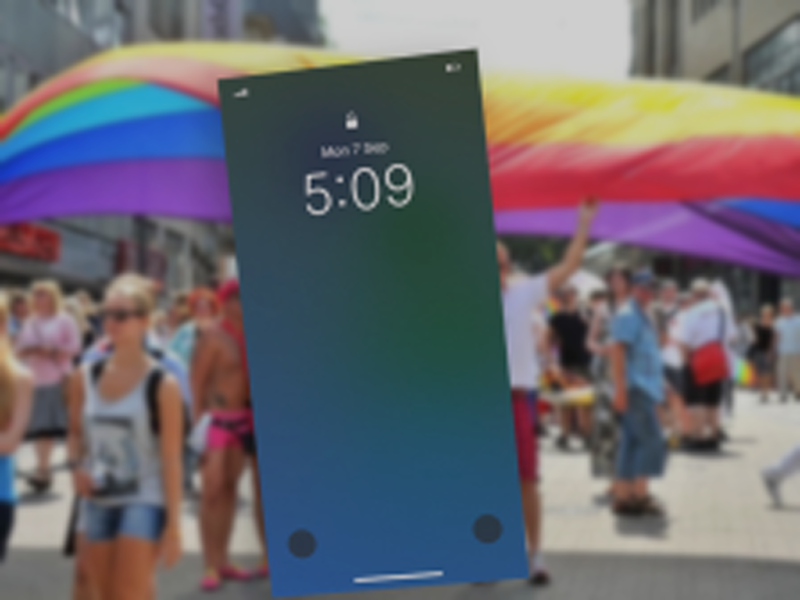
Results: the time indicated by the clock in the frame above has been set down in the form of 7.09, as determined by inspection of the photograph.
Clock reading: 5.09
